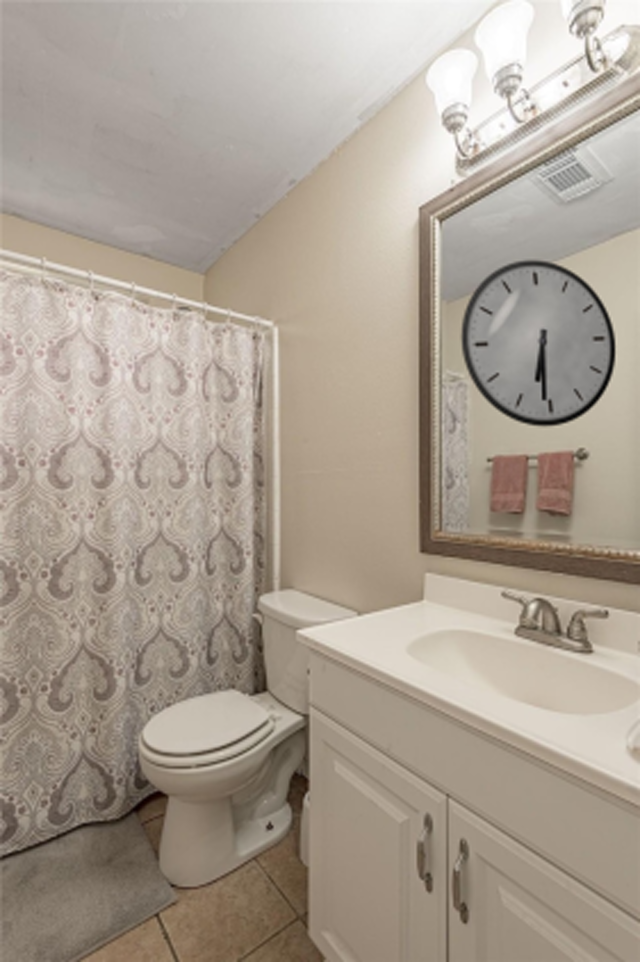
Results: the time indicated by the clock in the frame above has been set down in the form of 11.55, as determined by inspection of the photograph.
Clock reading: 6.31
